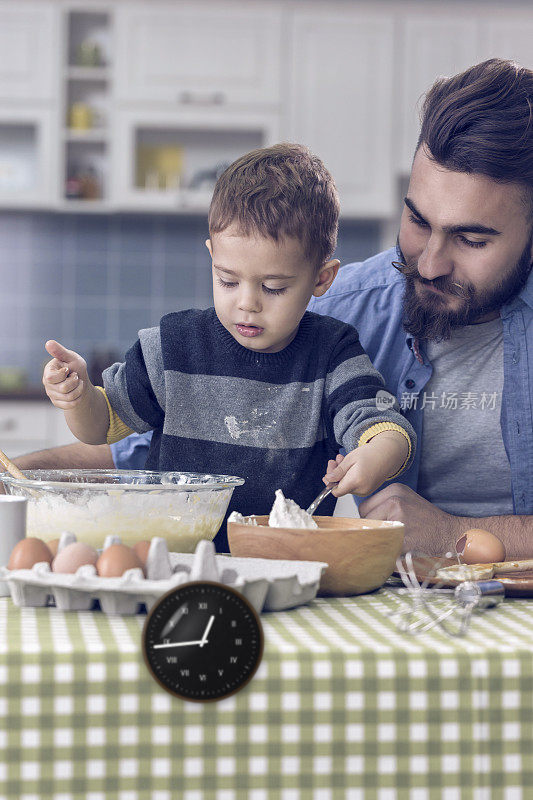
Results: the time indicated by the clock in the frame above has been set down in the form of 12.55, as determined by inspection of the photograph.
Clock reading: 12.44
